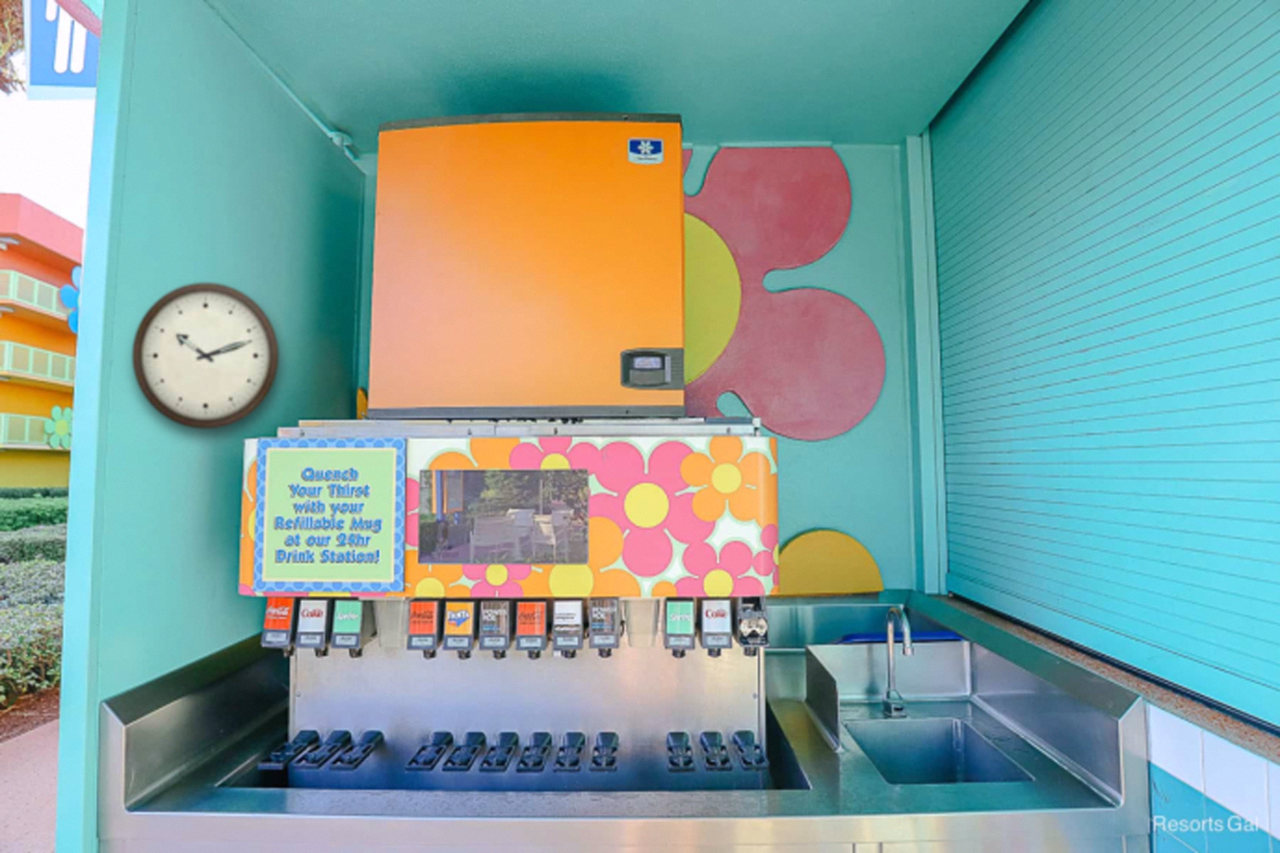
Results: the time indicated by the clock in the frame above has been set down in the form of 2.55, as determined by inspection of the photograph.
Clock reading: 10.12
